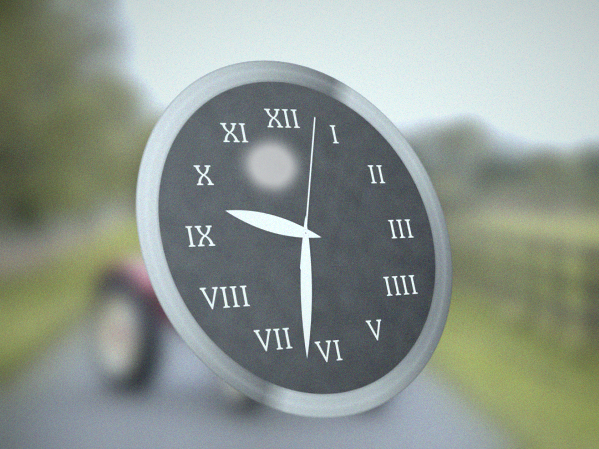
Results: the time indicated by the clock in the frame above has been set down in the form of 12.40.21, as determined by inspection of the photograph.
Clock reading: 9.32.03
